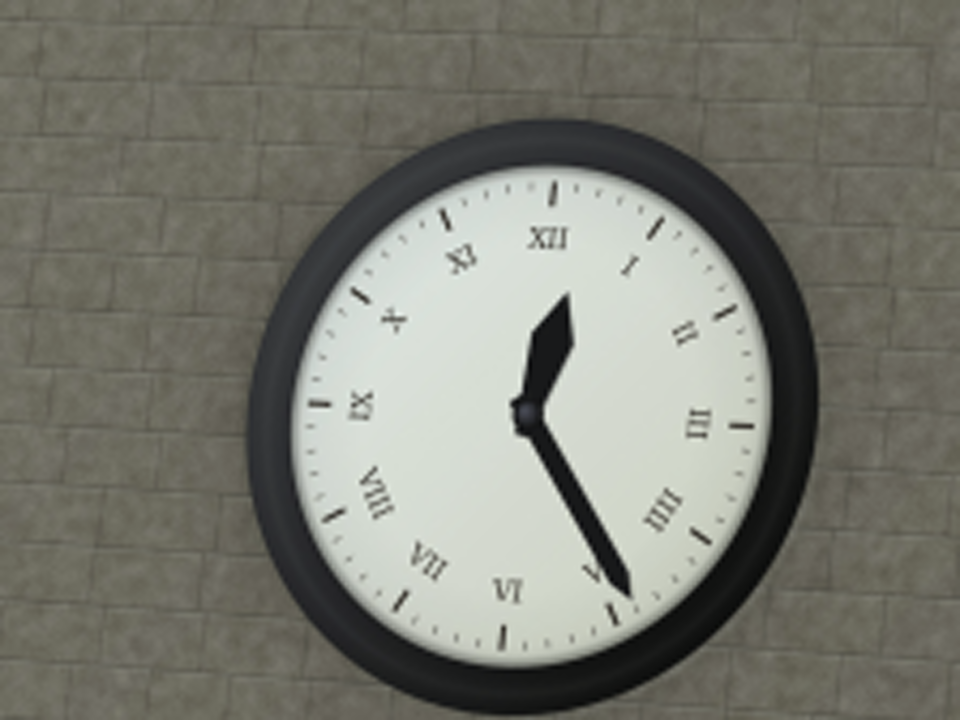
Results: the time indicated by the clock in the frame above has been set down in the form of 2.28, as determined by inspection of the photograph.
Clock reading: 12.24
